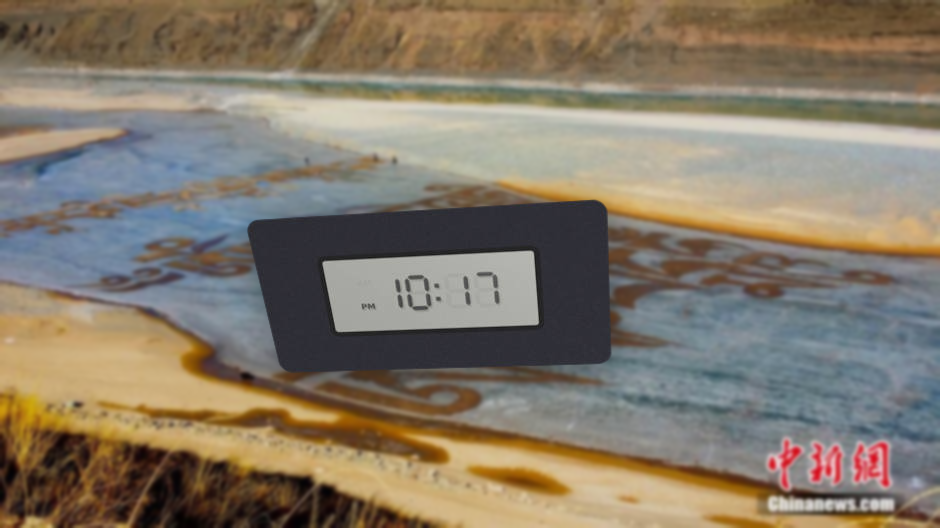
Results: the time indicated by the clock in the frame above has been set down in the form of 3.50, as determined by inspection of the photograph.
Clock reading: 10.17
